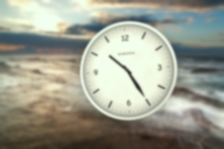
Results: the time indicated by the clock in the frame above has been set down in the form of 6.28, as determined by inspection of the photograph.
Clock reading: 10.25
